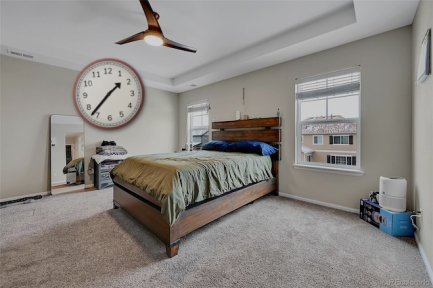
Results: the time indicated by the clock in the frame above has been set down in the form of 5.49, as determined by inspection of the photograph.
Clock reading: 1.37
